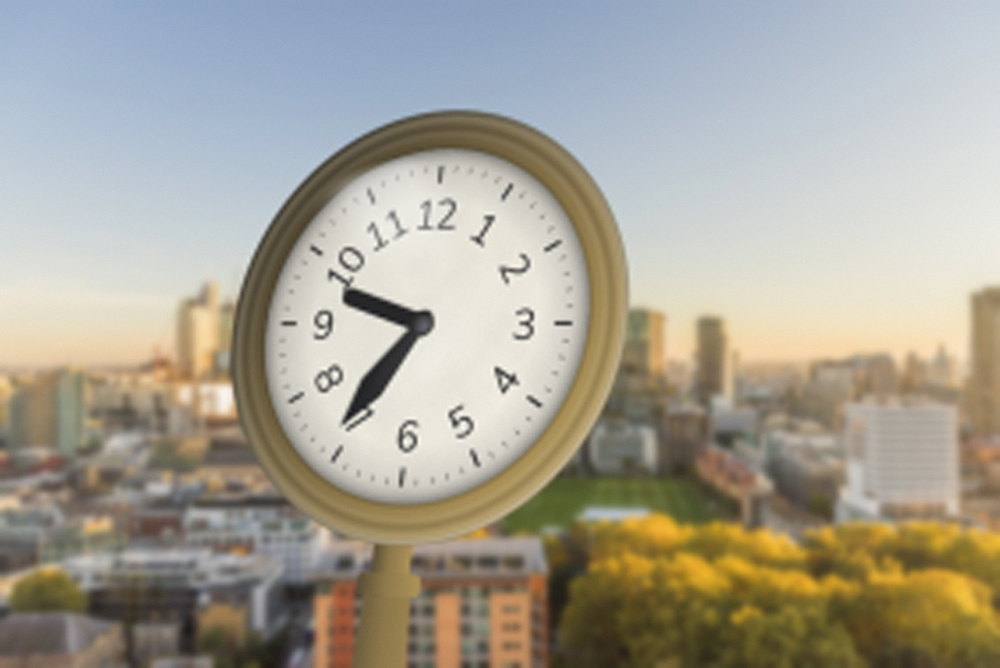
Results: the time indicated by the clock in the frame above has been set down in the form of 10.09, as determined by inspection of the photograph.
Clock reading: 9.36
